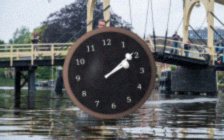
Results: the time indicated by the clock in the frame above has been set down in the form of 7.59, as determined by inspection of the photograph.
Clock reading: 2.09
